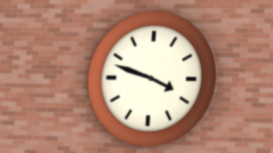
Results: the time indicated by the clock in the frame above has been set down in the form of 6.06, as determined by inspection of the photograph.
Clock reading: 3.48
